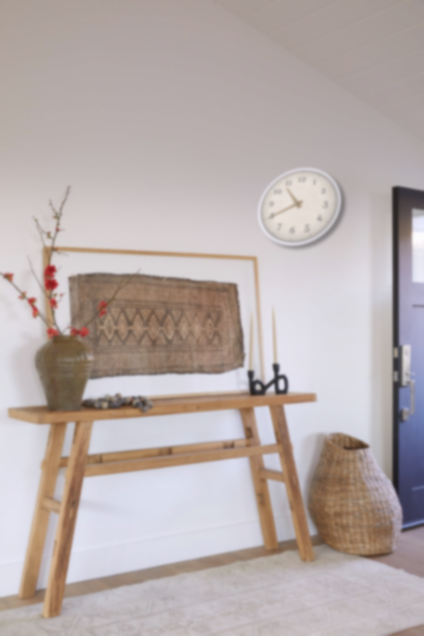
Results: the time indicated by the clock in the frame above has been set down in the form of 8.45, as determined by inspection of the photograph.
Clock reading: 10.40
